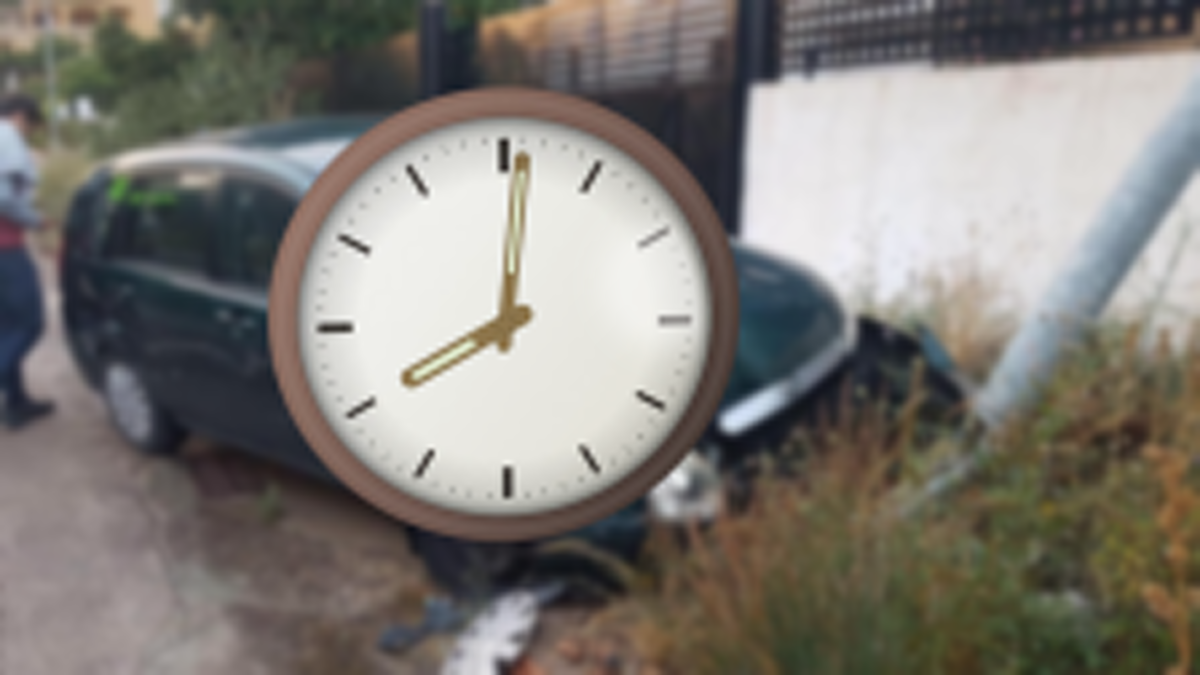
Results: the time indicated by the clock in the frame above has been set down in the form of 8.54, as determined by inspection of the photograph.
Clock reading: 8.01
